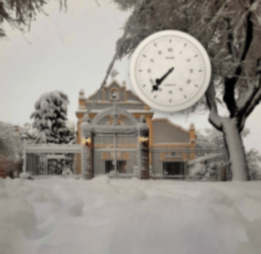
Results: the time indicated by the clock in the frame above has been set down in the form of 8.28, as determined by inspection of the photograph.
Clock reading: 7.37
